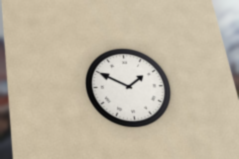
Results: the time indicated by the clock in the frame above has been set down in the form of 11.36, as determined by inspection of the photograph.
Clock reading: 1.50
